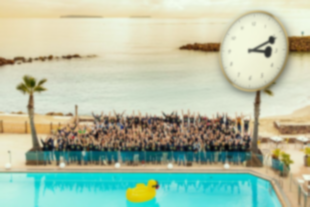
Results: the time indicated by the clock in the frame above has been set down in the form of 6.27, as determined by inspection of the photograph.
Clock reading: 3.11
